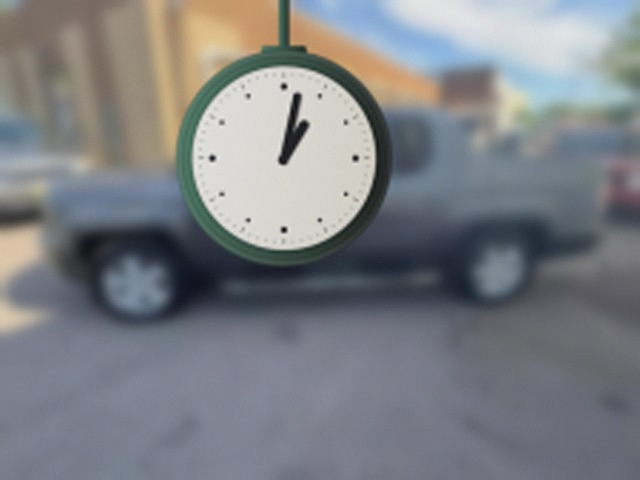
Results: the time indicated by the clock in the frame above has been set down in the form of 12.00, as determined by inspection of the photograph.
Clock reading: 1.02
